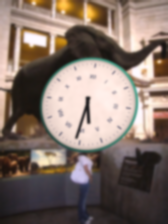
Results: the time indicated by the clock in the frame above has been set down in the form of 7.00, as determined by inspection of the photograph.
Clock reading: 5.31
